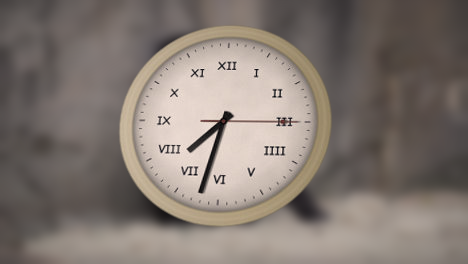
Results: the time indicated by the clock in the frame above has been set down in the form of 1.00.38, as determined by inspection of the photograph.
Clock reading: 7.32.15
